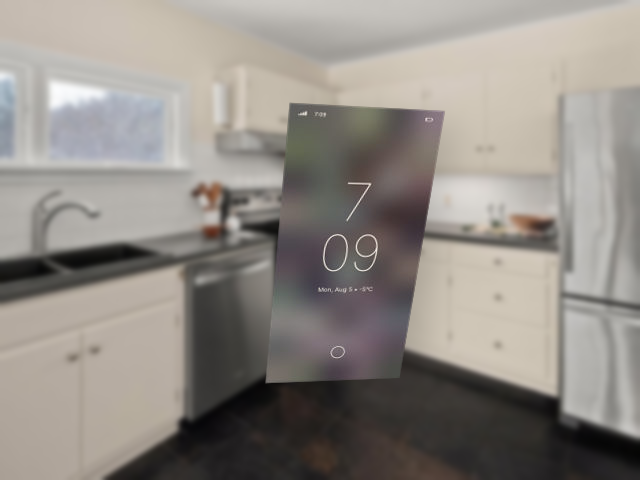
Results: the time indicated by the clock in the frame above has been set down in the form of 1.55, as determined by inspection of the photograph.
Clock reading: 7.09
